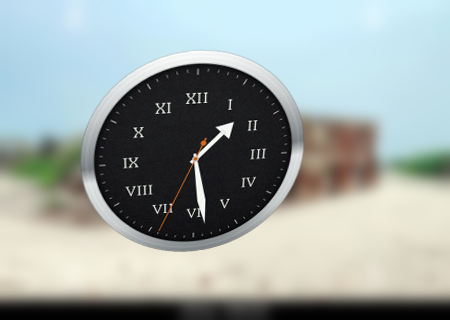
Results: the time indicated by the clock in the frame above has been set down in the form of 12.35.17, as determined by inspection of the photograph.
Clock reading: 1.28.34
